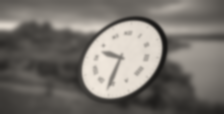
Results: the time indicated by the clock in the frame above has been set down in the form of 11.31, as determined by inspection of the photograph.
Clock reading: 9.31
